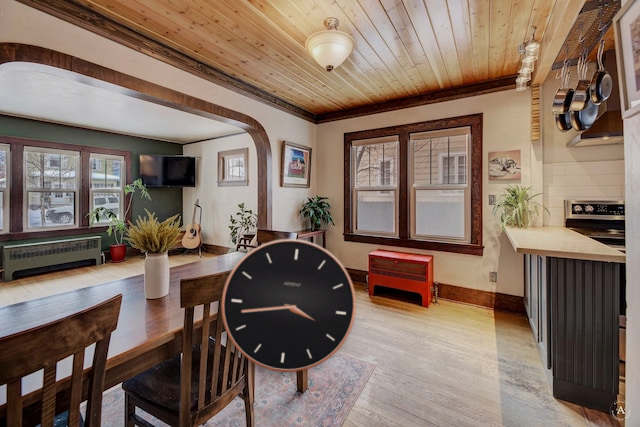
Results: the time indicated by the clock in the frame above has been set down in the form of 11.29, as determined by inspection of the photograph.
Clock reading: 3.43
